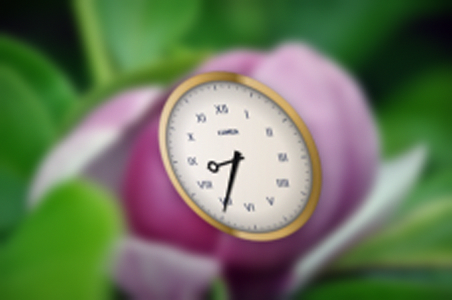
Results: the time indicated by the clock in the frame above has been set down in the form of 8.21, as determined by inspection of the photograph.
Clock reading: 8.35
